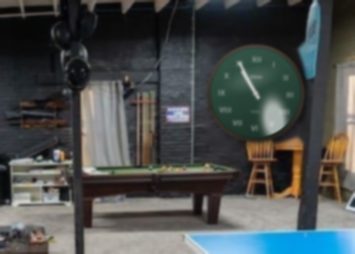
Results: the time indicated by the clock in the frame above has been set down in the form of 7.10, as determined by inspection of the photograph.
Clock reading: 10.55
